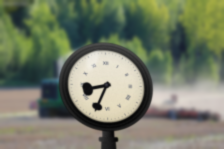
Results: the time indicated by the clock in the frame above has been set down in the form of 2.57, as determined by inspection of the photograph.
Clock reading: 8.34
